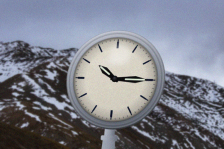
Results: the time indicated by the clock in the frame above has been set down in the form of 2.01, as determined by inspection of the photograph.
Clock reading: 10.15
